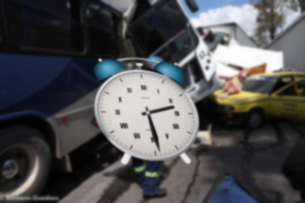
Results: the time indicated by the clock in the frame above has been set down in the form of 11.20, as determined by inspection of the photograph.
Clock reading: 2.29
